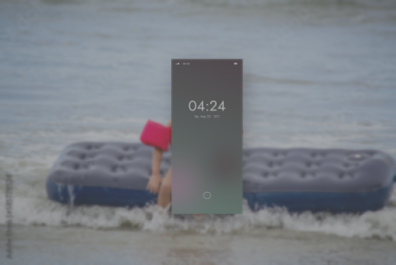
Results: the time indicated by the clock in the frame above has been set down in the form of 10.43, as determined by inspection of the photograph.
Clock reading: 4.24
